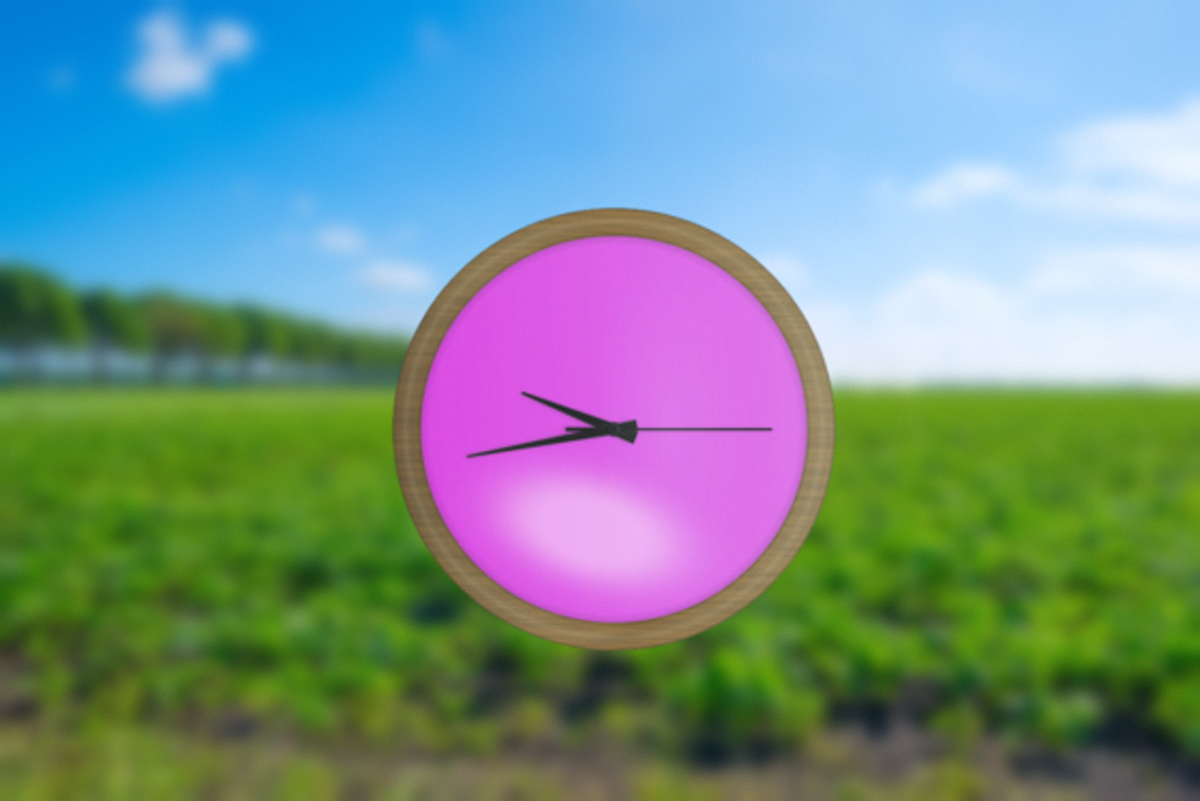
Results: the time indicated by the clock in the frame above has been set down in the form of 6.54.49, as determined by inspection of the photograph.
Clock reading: 9.43.15
